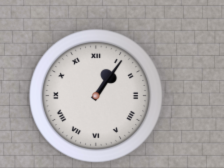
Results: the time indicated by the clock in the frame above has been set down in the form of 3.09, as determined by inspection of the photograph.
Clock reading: 1.06
